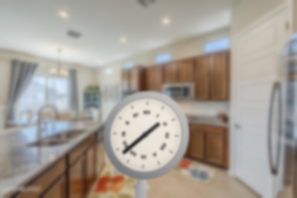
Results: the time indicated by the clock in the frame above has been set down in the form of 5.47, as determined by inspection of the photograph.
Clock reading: 1.38
